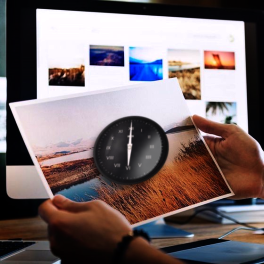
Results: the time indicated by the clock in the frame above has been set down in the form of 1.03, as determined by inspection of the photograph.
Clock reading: 6.00
